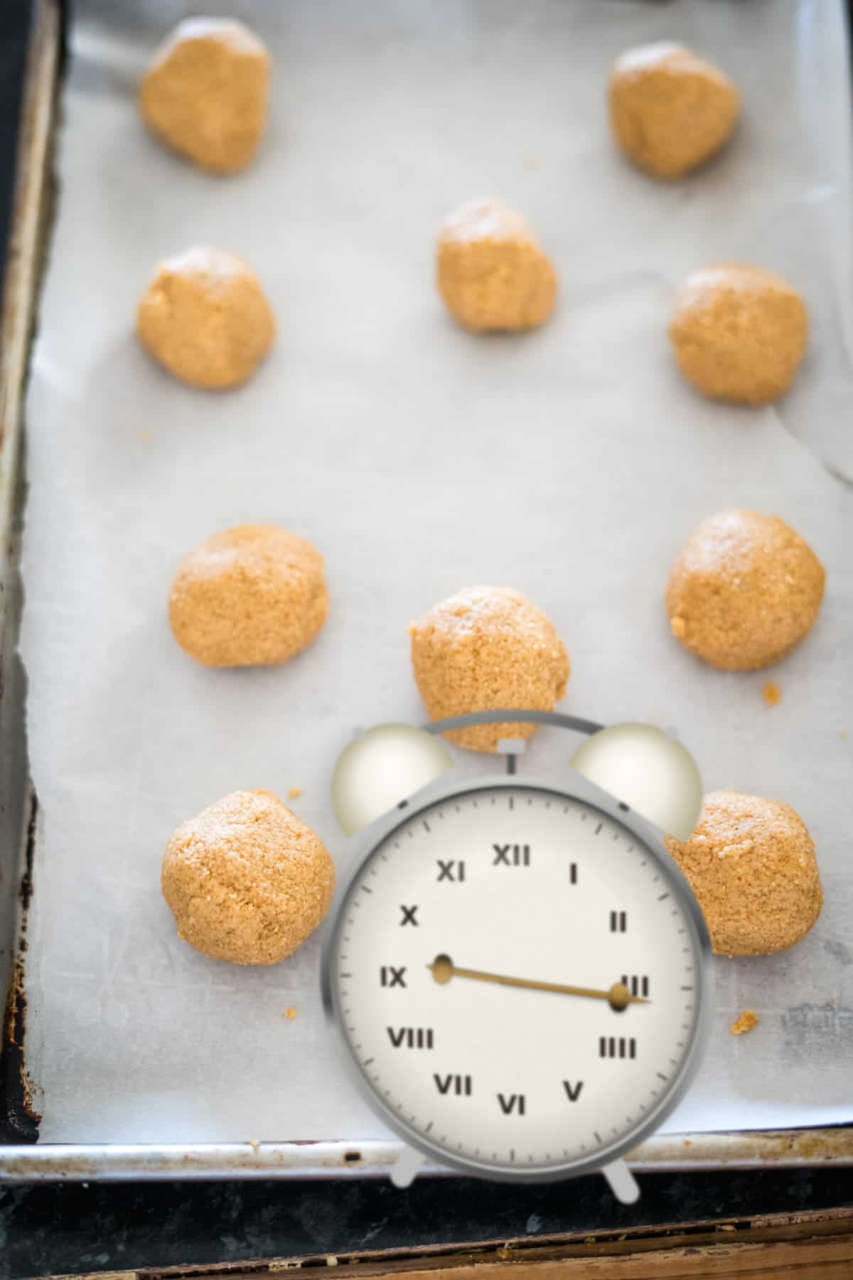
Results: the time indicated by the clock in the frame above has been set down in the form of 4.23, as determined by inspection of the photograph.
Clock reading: 9.16
